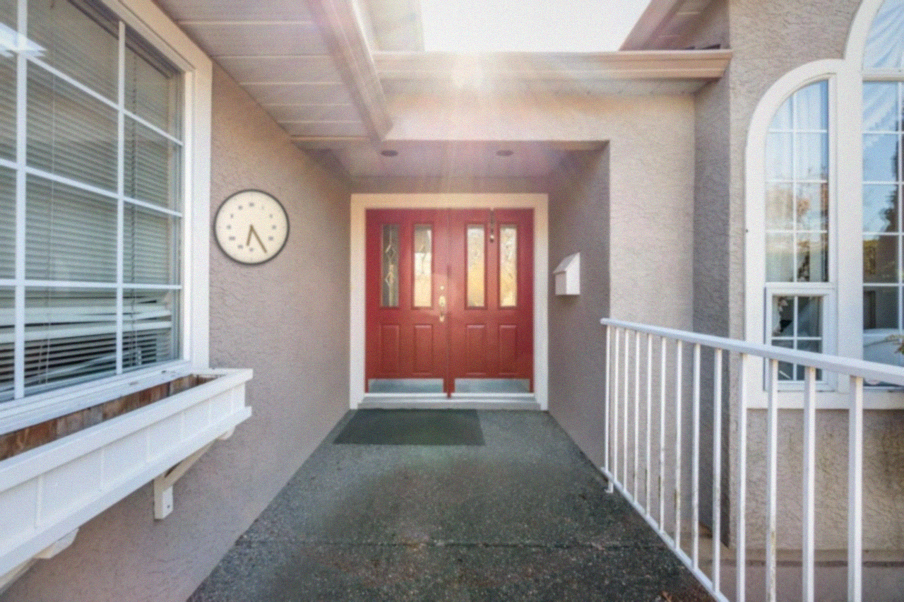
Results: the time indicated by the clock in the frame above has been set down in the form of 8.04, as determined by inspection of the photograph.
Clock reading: 6.25
